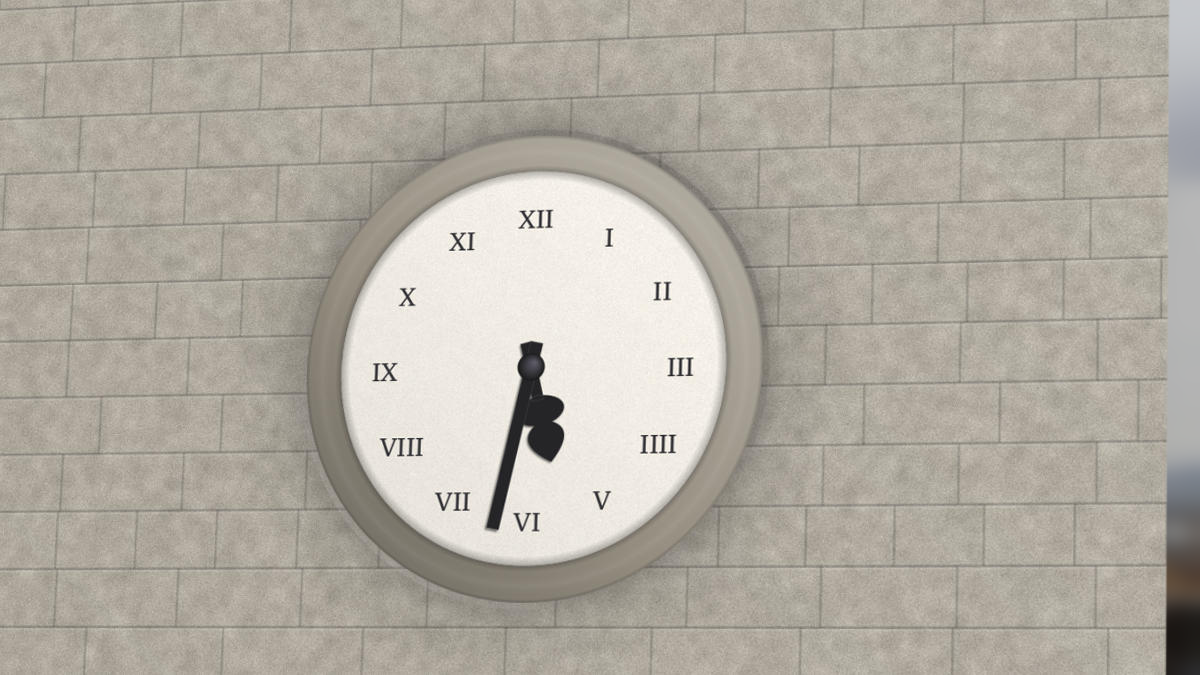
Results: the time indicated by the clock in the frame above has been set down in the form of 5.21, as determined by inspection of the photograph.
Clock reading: 5.32
